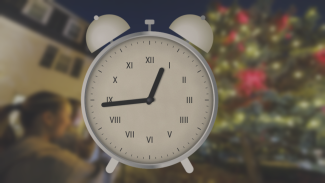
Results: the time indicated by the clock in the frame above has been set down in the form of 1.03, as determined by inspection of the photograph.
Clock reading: 12.44
